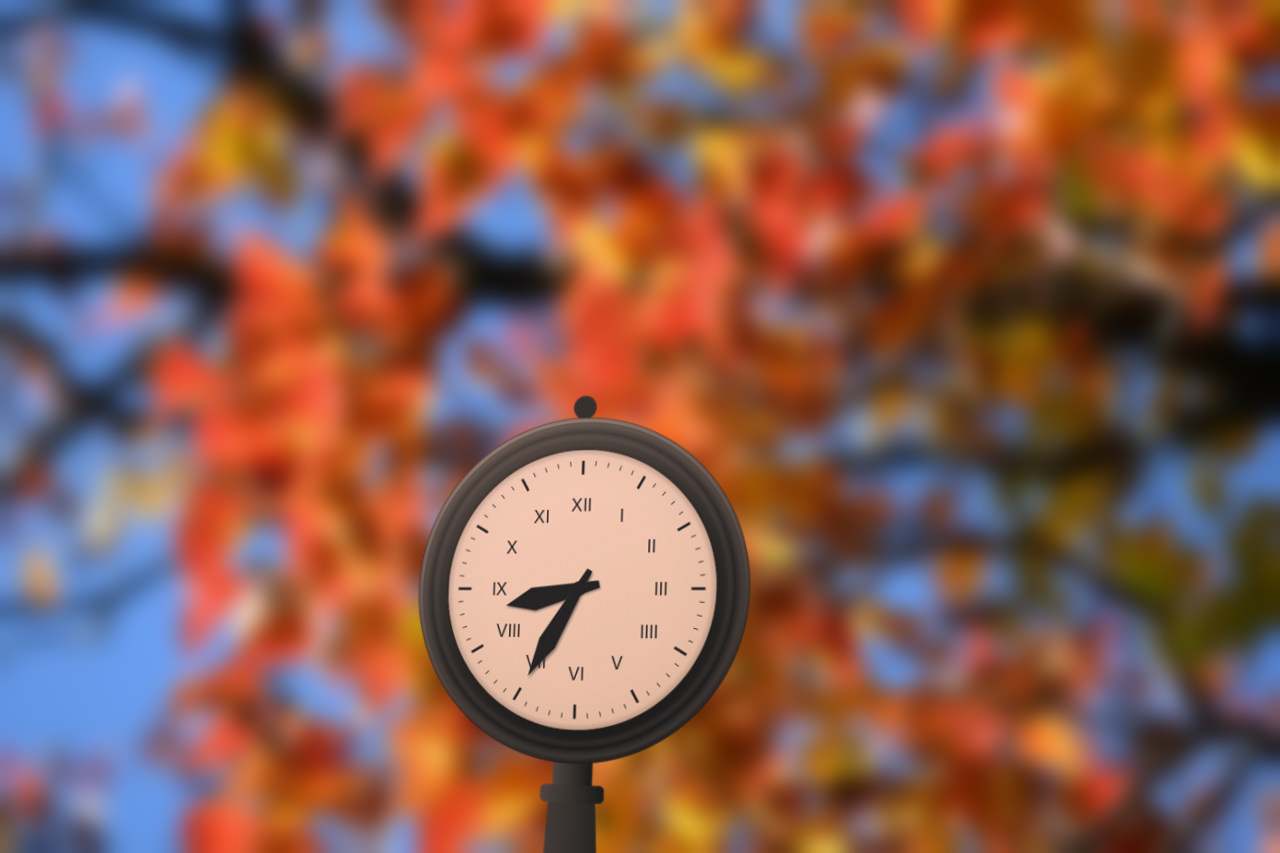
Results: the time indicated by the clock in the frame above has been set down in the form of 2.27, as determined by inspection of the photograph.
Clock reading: 8.35
